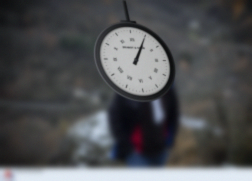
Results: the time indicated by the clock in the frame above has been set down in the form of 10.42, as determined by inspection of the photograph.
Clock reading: 1.05
